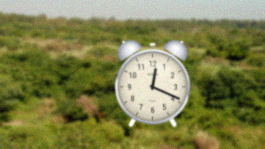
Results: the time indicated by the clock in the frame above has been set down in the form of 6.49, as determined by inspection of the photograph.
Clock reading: 12.19
